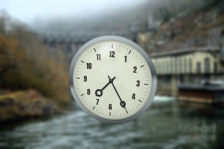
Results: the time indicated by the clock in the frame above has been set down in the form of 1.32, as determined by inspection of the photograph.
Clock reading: 7.25
